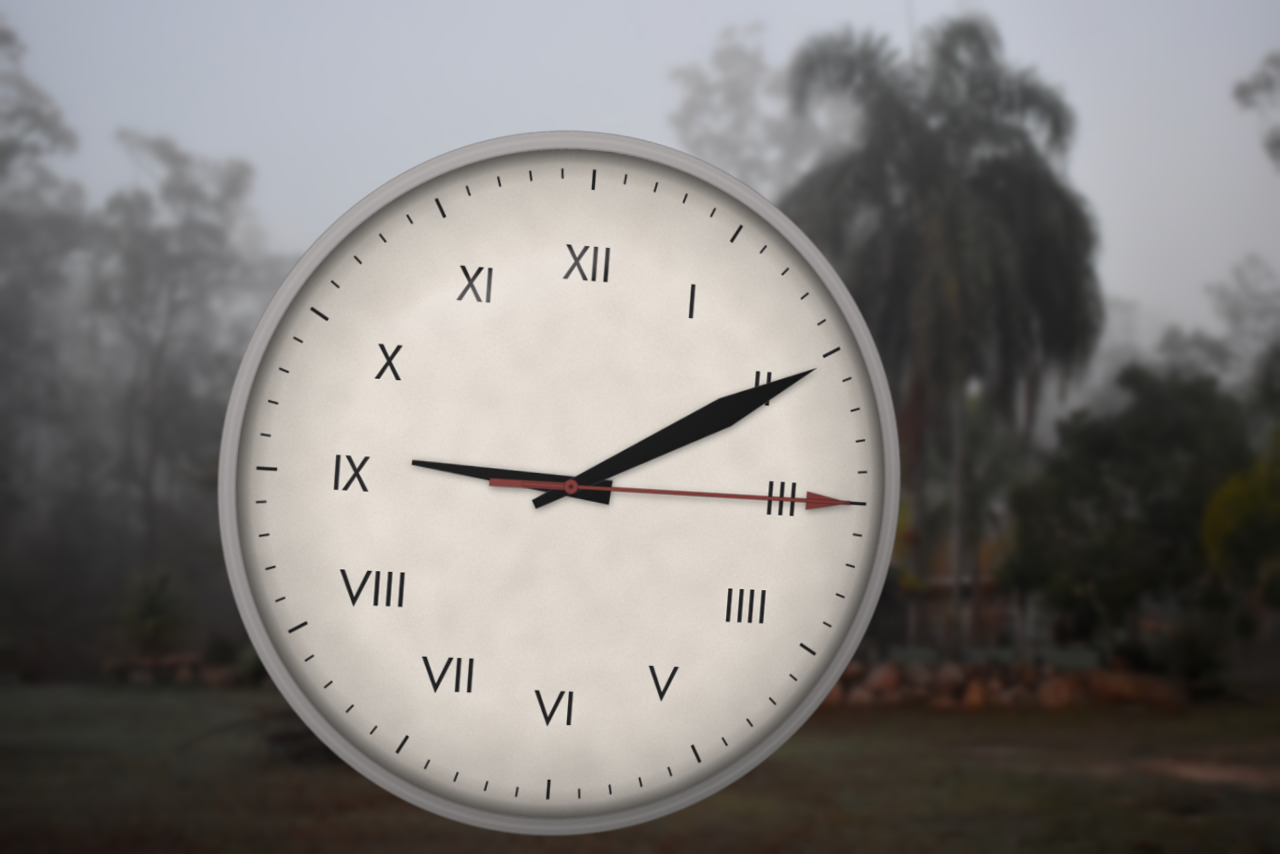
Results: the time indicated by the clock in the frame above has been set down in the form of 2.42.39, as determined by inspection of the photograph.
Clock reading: 9.10.15
